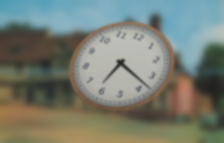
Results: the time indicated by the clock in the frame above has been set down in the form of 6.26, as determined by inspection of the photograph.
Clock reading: 6.18
